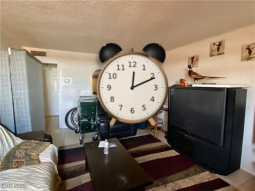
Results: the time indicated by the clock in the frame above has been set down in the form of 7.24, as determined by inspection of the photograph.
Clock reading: 12.11
